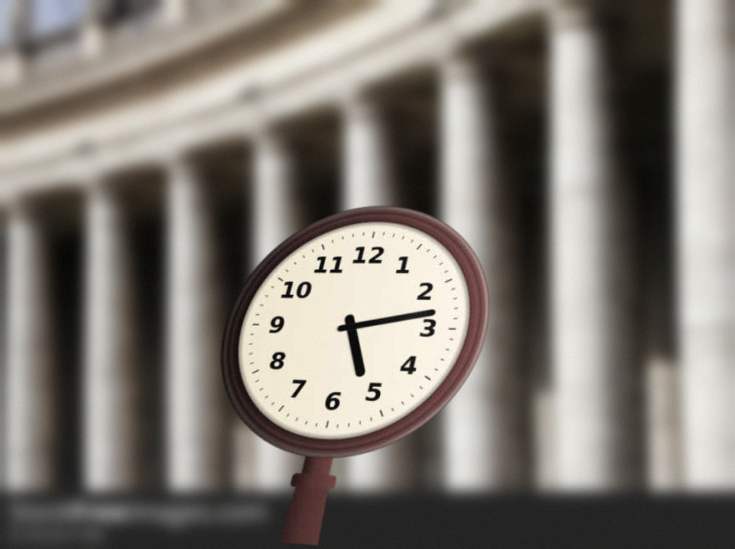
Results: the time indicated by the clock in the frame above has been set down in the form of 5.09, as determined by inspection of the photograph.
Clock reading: 5.13
